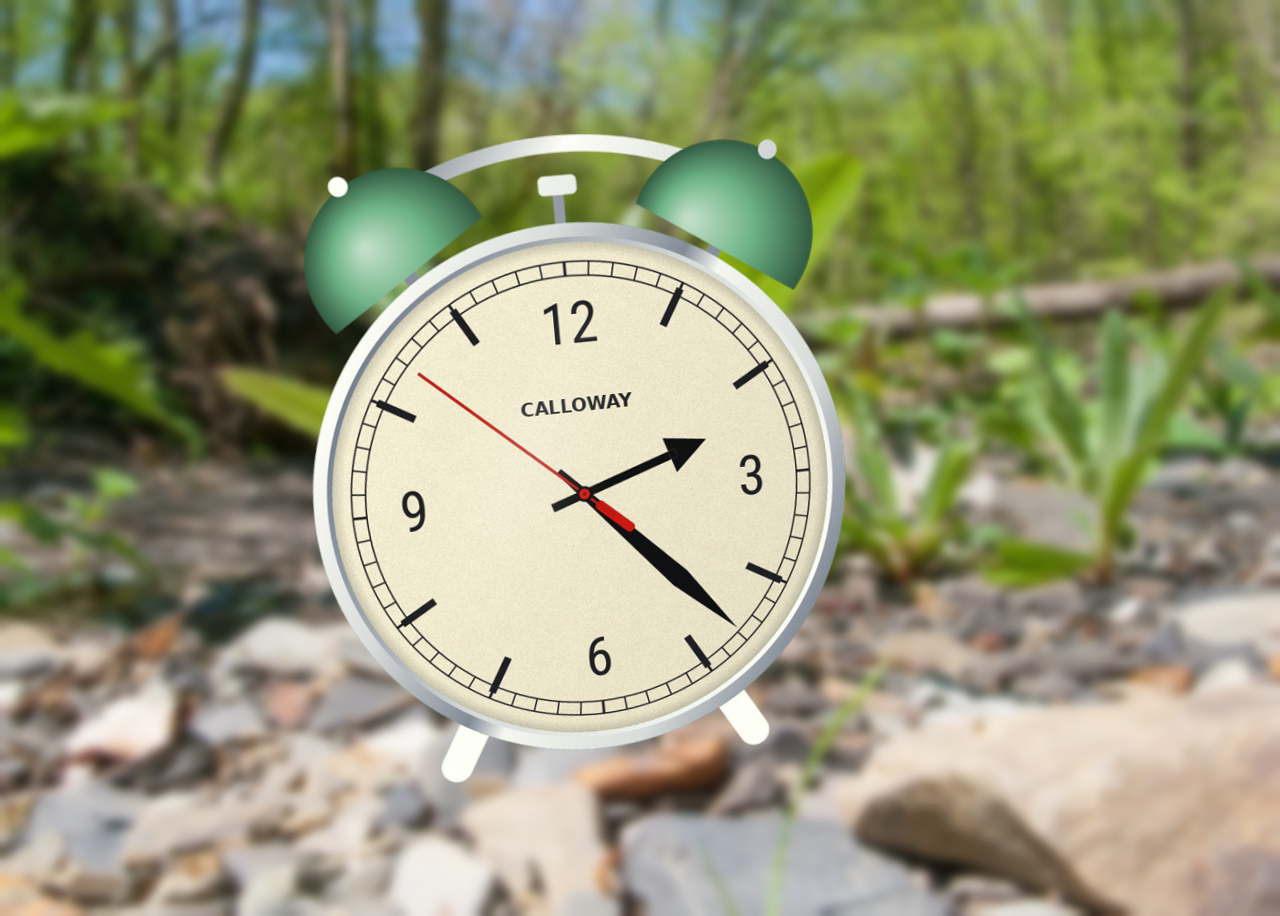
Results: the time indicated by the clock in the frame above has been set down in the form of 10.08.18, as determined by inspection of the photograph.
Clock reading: 2.22.52
